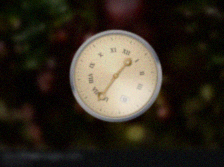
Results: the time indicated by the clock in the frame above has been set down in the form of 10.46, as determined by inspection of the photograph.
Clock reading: 12.32
